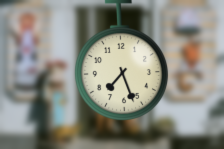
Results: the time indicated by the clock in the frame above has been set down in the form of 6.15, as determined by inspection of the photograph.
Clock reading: 7.27
